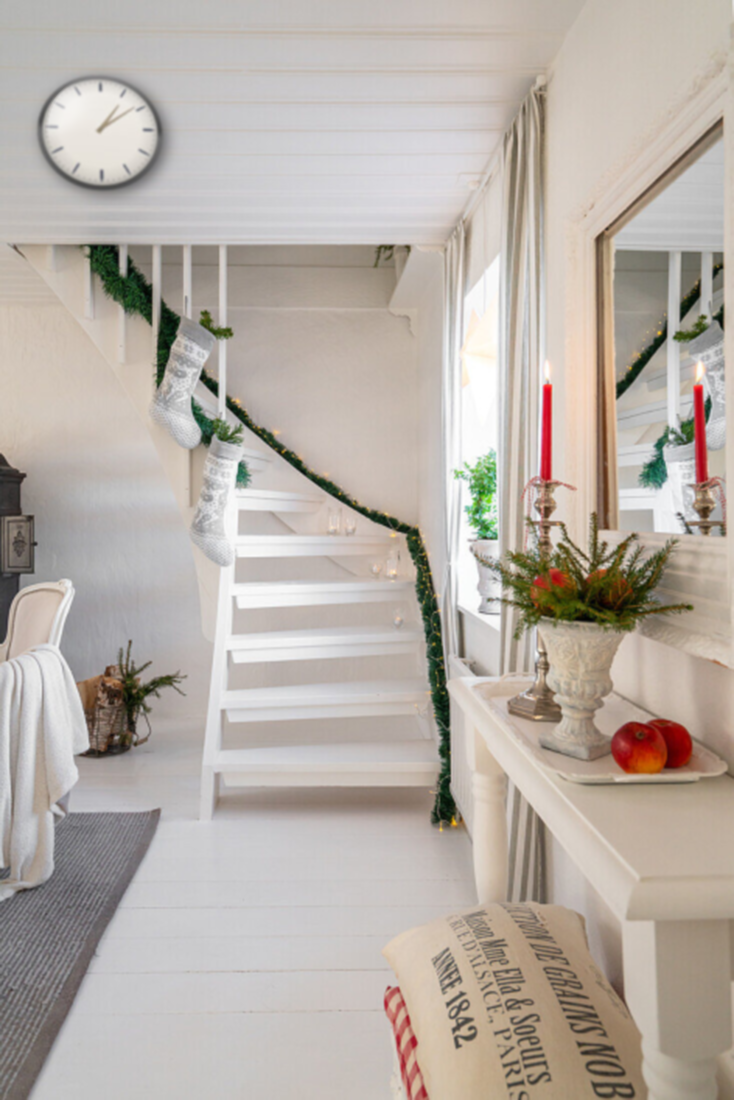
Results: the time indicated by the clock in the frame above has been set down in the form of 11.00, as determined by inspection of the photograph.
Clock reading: 1.09
